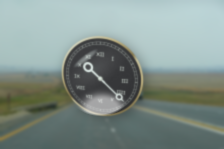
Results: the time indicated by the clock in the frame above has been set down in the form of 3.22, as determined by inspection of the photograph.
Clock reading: 10.22
